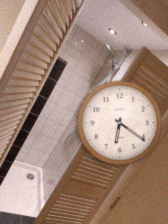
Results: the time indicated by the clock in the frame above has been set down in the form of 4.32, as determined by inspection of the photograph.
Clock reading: 6.21
